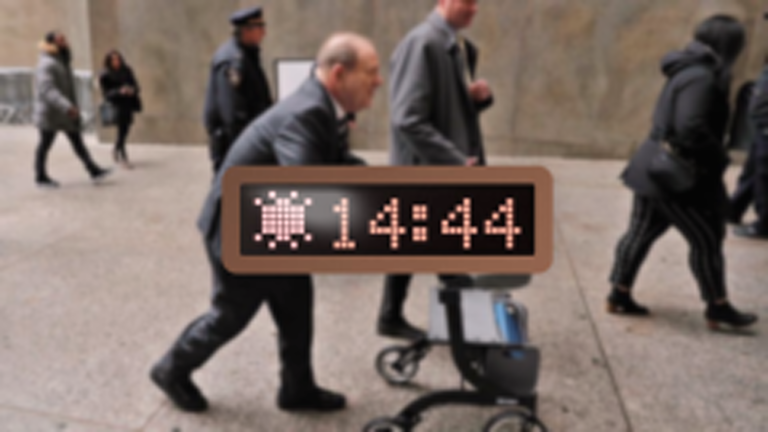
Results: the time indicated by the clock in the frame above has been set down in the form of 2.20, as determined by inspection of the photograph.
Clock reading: 14.44
